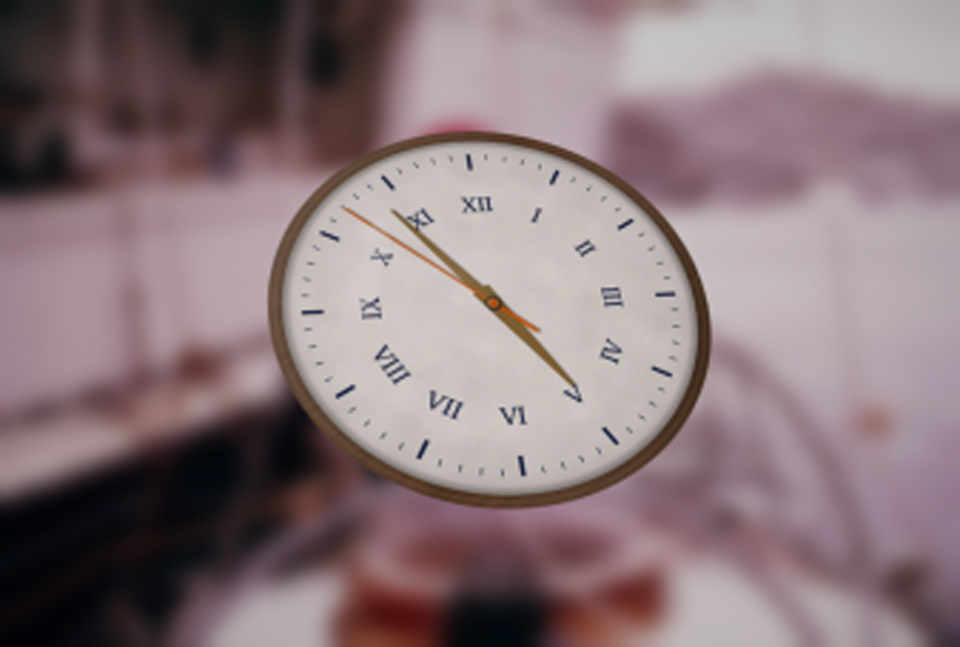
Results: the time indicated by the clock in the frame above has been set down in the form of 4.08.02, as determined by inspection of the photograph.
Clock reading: 4.53.52
